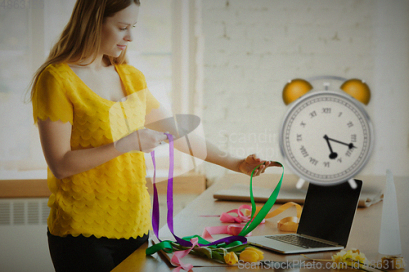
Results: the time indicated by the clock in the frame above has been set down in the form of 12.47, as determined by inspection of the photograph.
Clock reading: 5.18
